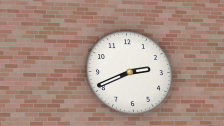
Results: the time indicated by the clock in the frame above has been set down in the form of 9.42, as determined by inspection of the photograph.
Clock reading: 2.41
